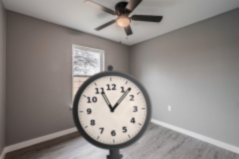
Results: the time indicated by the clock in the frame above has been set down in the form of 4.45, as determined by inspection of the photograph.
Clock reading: 11.07
